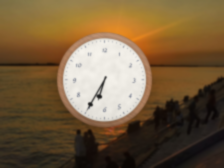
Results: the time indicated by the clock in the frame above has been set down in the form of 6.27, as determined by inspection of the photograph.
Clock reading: 6.35
